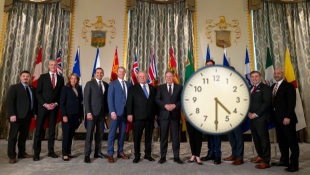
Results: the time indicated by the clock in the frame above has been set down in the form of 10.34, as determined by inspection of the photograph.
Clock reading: 4.30
